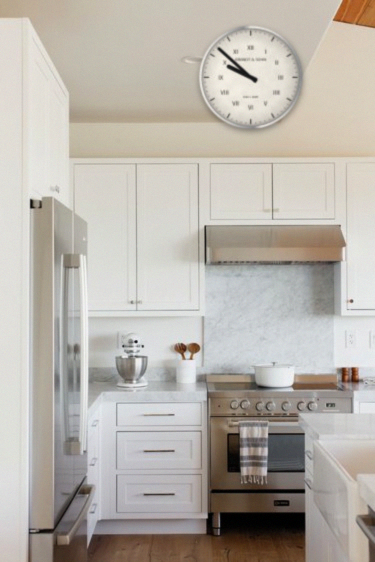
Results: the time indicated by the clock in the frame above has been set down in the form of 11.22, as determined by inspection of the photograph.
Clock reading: 9.52
